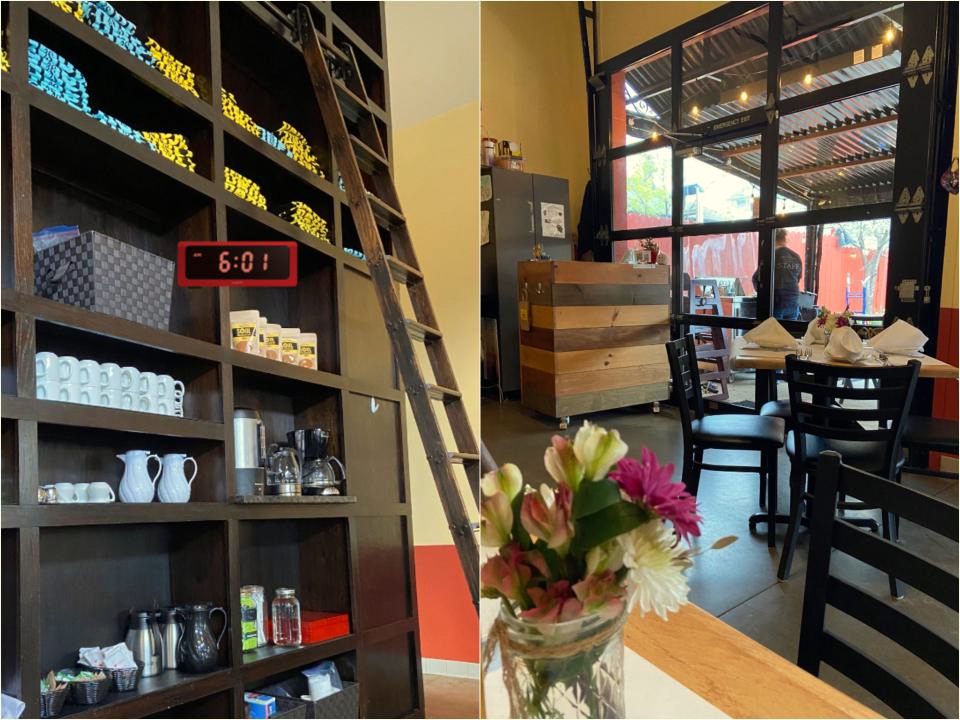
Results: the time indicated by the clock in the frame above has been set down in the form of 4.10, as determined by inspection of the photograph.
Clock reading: 6.01
